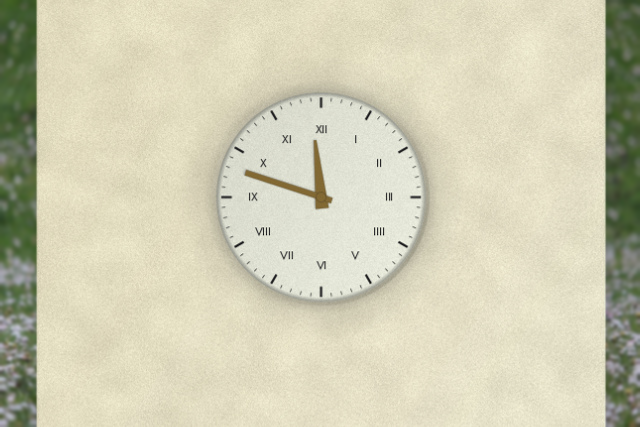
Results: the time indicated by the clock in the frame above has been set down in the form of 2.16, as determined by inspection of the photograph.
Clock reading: 11.48
